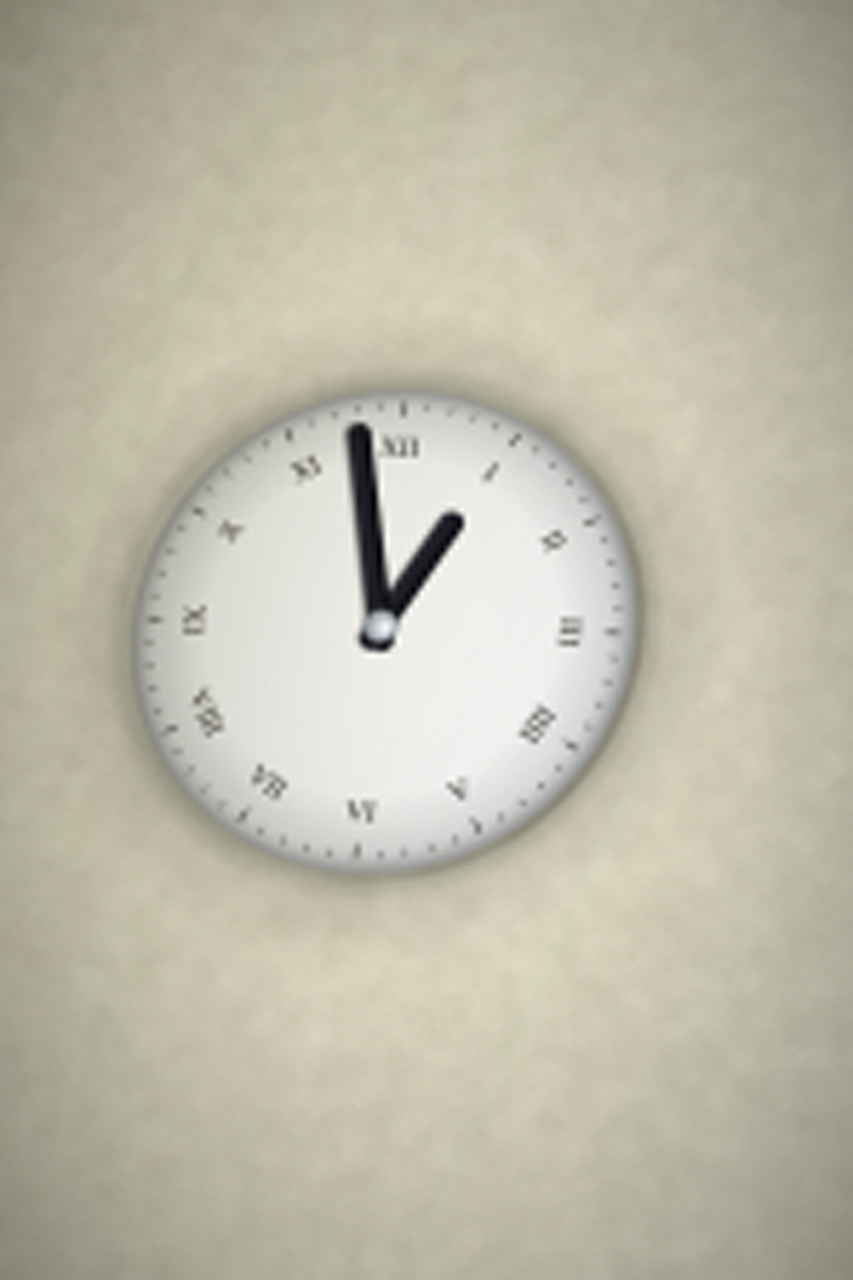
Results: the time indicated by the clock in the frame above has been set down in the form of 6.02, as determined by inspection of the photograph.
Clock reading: 12.58
